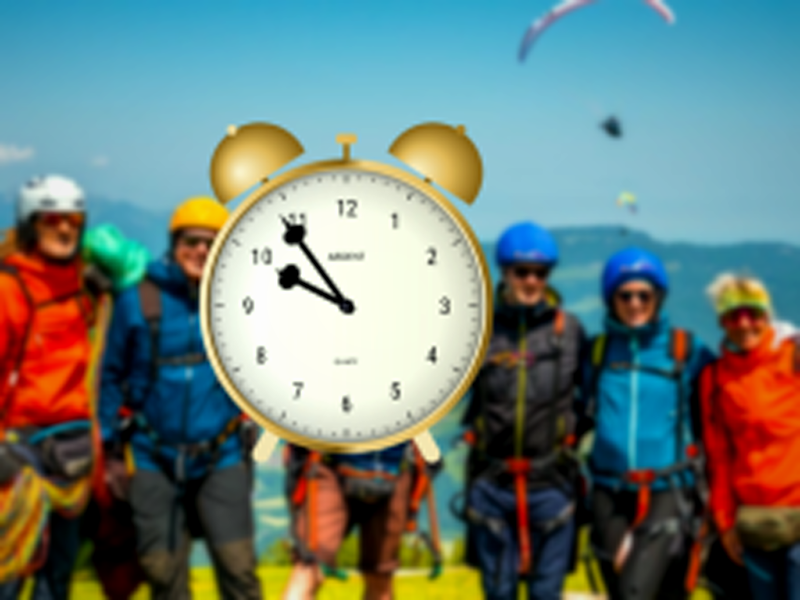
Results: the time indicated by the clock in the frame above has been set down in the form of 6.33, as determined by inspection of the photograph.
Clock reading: 9.54
